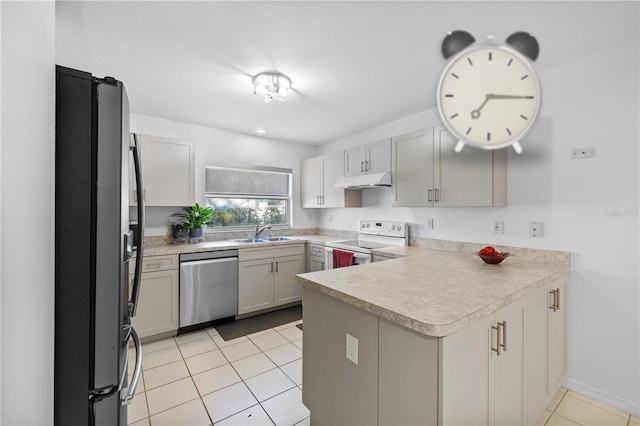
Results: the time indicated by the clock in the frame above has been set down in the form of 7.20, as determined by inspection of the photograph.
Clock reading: 7.15
